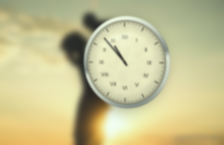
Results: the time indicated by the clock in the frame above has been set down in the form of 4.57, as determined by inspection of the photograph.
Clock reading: 10.53
